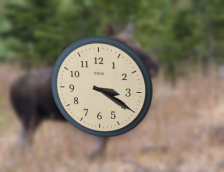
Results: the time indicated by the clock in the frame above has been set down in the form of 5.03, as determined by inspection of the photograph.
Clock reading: 3.20
